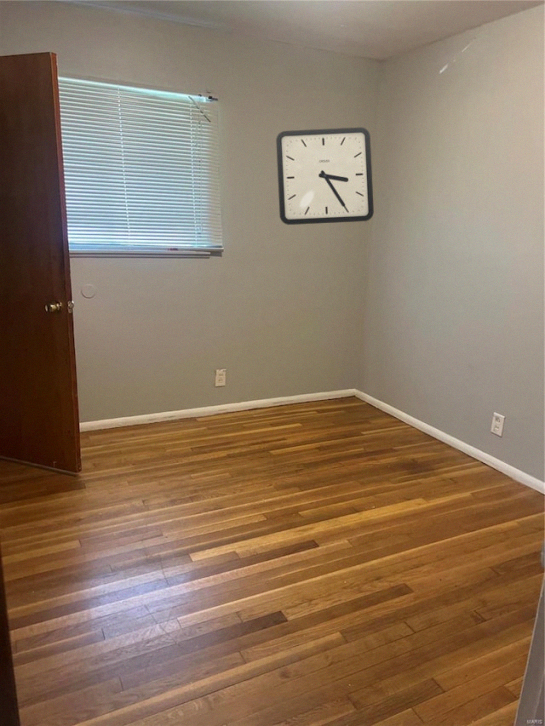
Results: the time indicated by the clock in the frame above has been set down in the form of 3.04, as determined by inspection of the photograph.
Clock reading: 3.25
